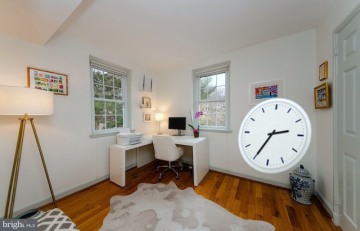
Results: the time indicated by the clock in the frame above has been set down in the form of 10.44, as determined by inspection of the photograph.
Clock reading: 2.35
